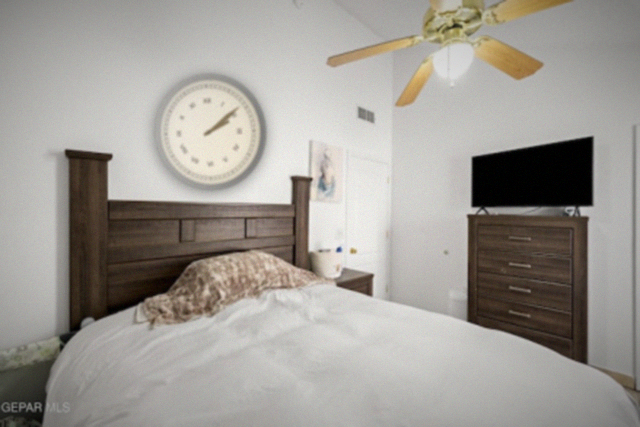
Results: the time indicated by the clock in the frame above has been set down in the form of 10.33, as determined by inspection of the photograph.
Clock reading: 2.09
